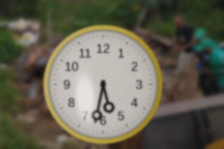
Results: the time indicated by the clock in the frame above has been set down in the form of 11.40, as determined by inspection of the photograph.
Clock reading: 5.32
